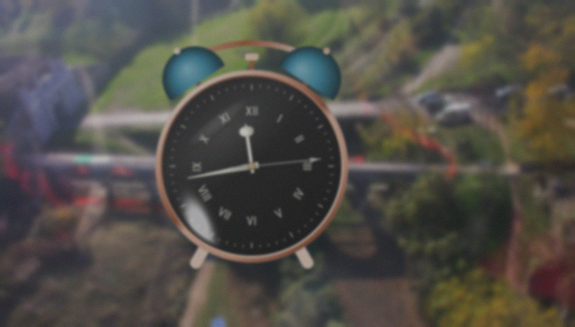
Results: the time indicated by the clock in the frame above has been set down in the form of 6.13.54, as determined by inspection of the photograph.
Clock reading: 11.43.14
